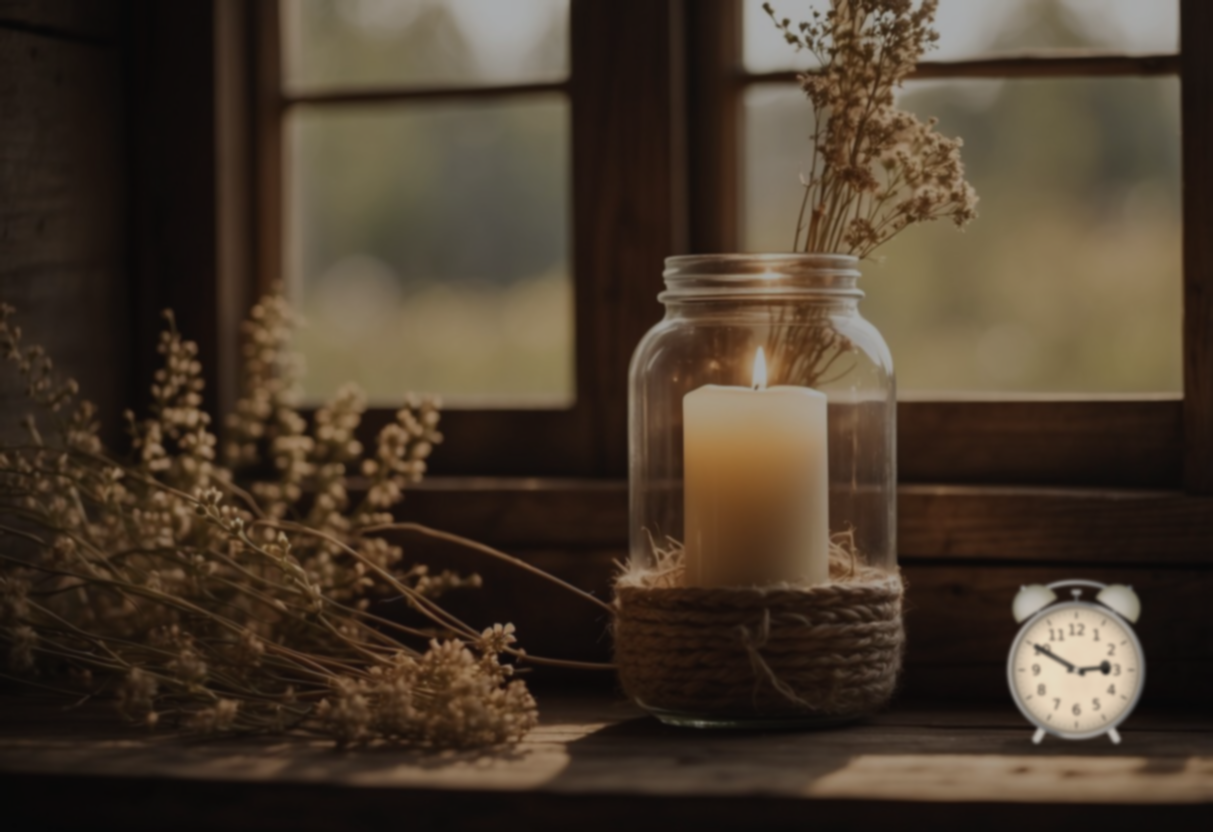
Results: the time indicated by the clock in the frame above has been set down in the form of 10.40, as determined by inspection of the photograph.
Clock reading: 2.50
